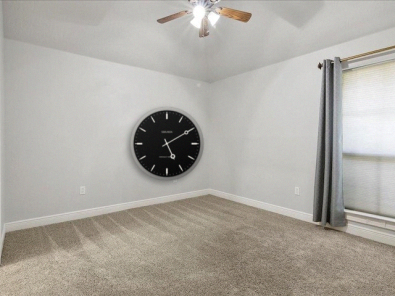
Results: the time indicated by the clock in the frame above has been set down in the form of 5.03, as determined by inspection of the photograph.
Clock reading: 5.10
